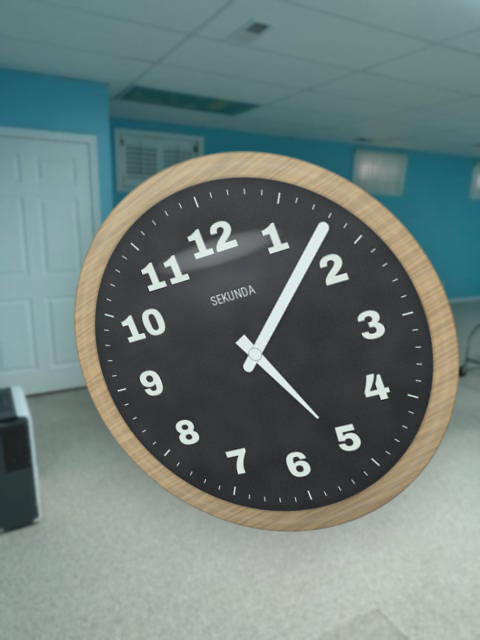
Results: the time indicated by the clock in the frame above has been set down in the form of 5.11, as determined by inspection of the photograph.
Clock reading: 5.08
